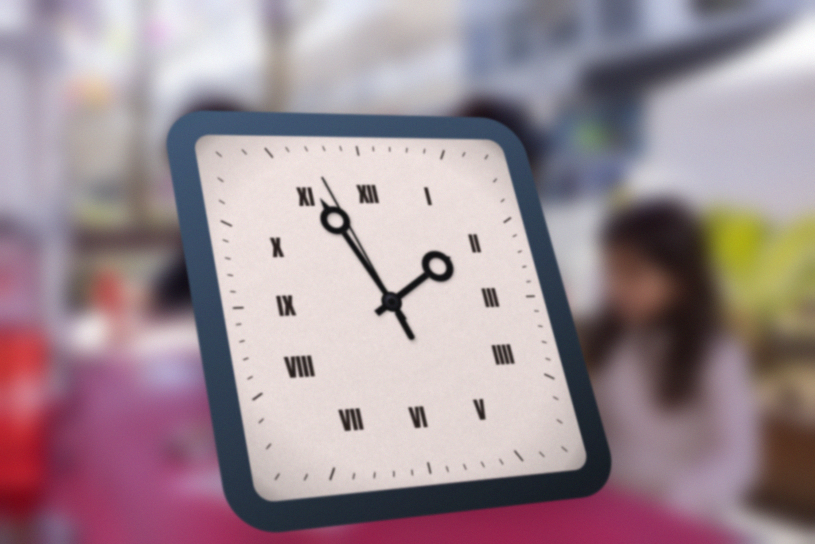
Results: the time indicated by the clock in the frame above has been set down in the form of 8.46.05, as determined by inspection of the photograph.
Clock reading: 1.55.57
